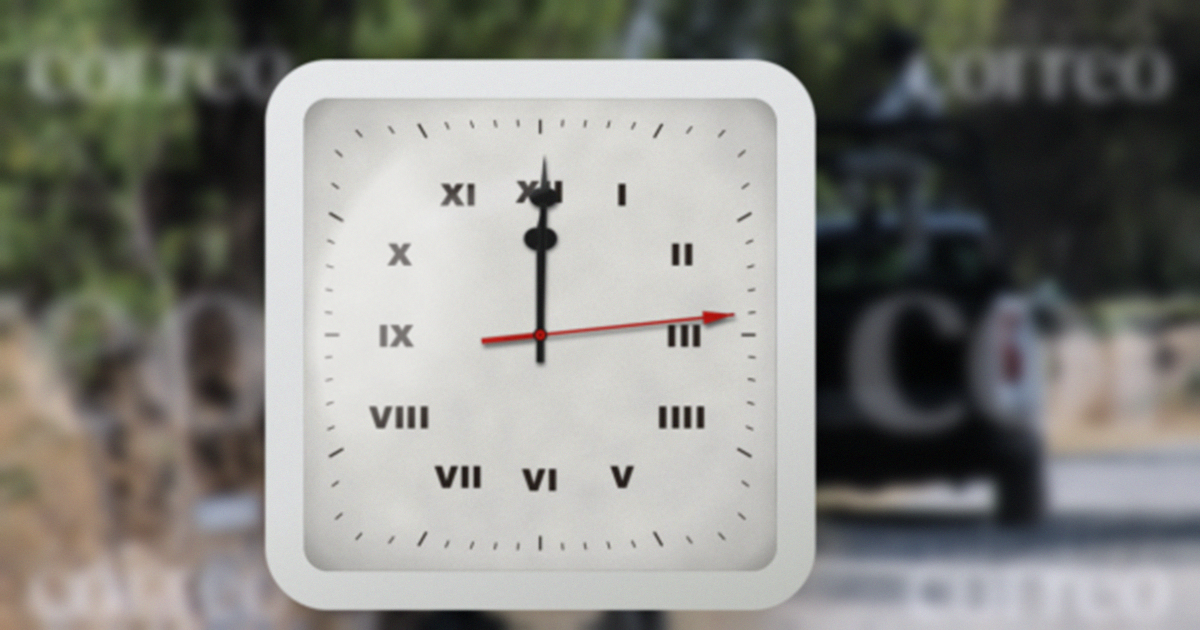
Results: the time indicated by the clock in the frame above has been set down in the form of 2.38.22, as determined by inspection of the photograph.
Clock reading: 12.00.14
